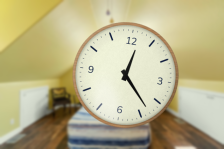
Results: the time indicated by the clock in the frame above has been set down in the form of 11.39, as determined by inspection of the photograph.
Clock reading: 12.23
